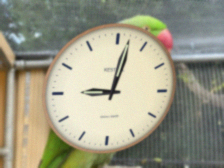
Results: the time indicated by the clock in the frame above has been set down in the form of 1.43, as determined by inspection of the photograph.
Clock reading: 9.02
